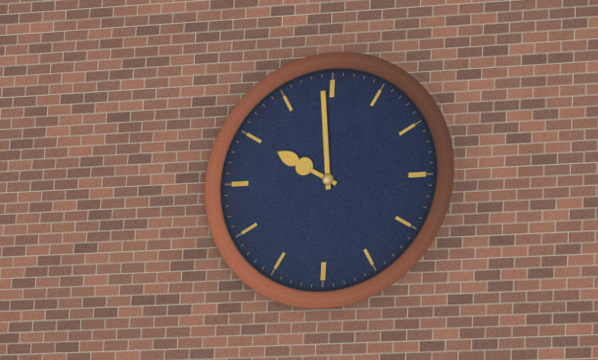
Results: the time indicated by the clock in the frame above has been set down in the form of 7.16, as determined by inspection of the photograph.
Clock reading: 9.59
